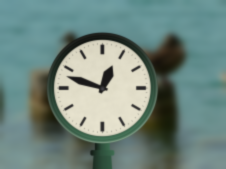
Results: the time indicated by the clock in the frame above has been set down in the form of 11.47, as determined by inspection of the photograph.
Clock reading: 12.48
